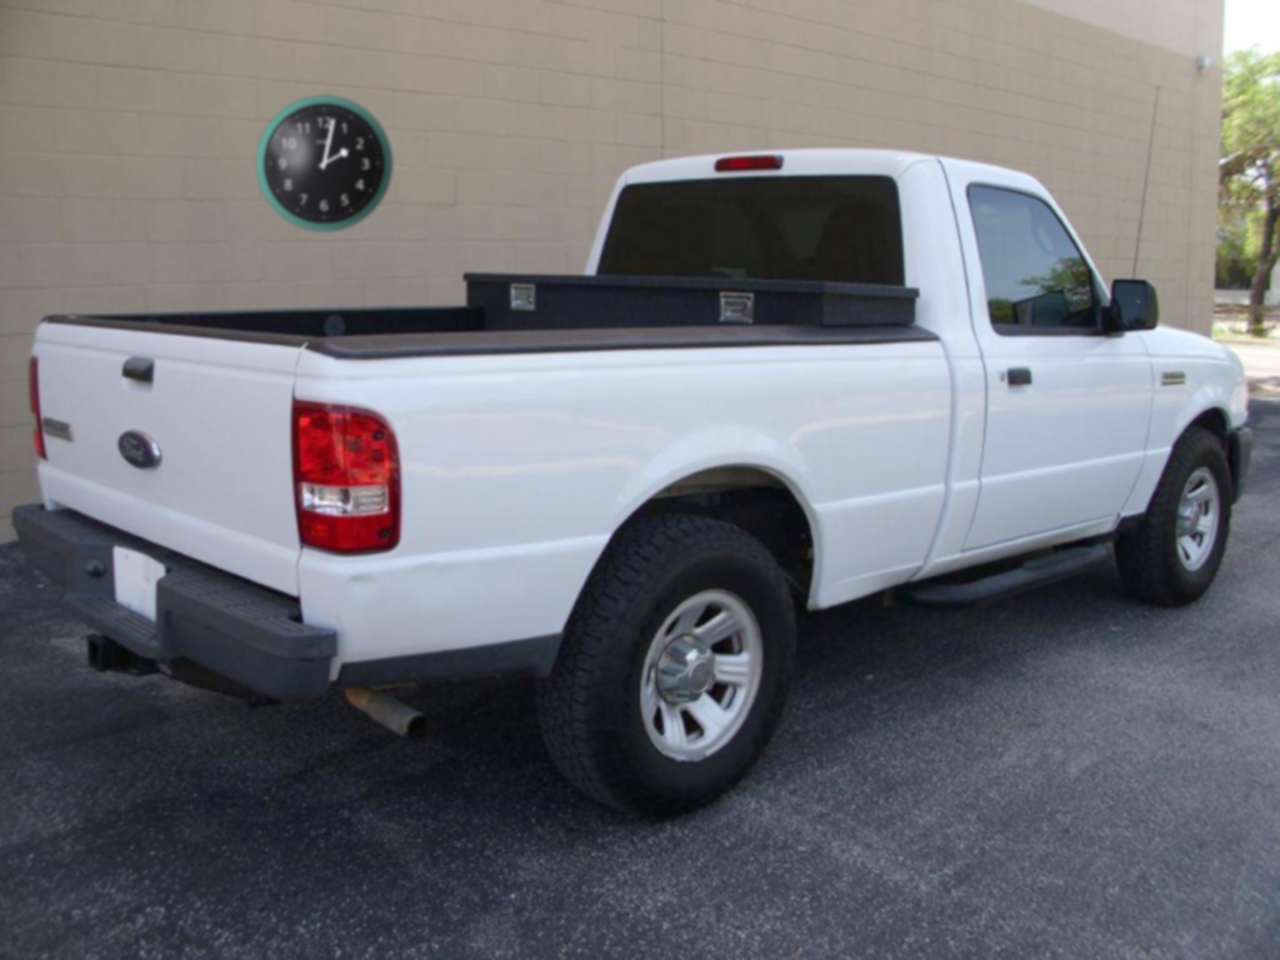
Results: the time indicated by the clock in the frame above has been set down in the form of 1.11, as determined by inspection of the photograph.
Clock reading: 2.02
